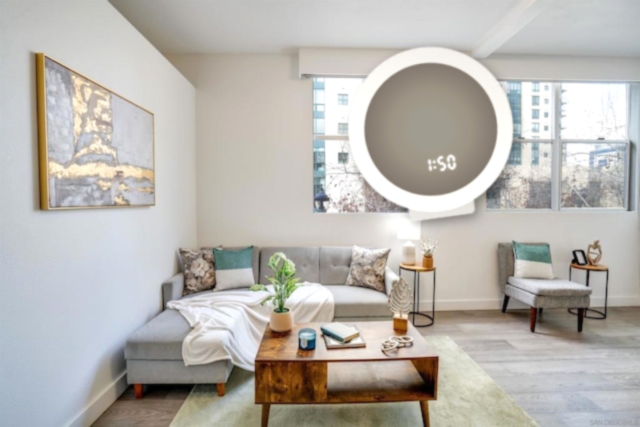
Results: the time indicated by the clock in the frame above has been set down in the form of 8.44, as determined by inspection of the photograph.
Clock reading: 1.50
